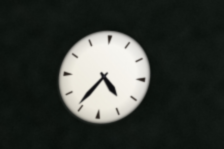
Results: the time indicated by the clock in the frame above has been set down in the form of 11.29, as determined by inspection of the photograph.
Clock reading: 4.36
